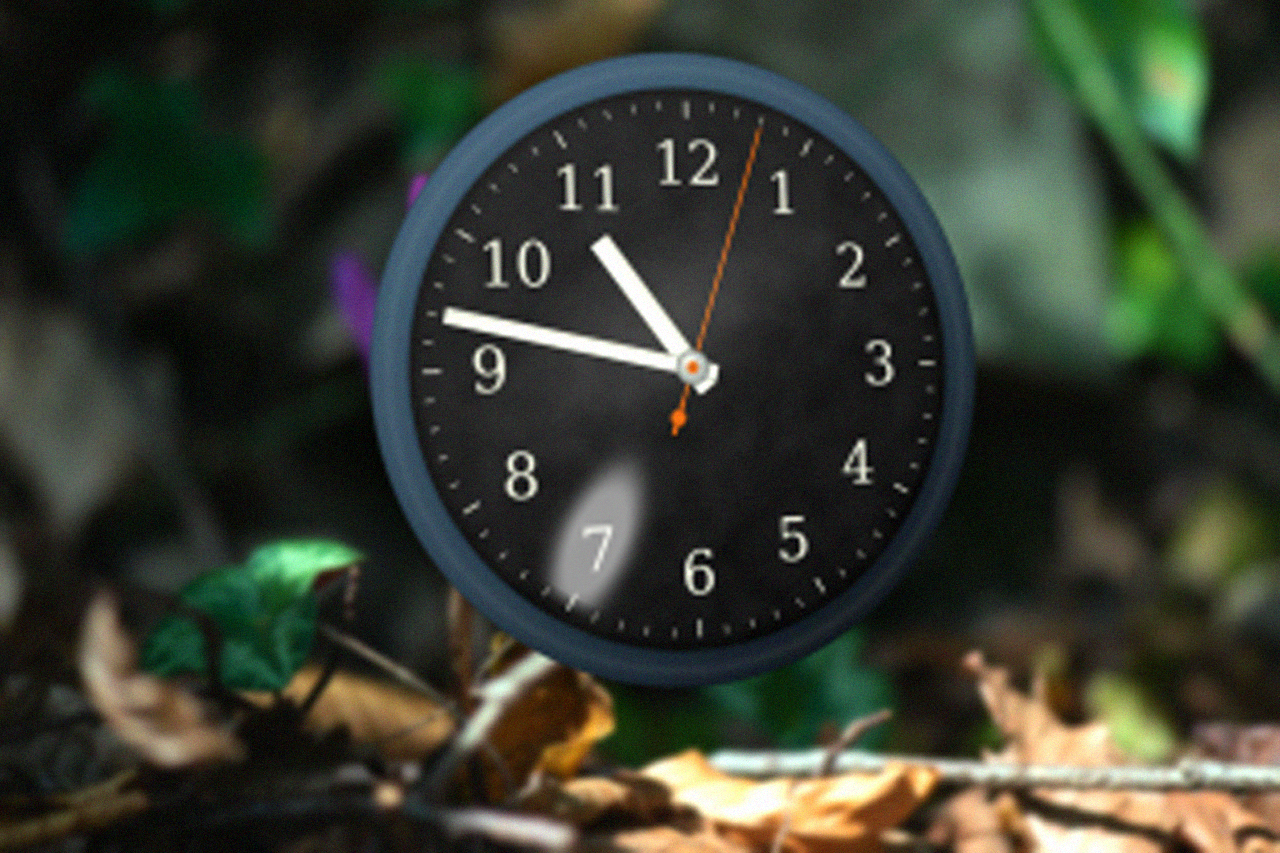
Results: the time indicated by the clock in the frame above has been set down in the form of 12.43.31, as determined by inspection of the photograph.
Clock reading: 10.47.03
